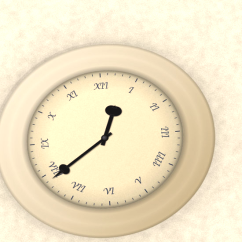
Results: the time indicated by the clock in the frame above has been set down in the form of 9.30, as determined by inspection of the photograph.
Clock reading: 12.39
